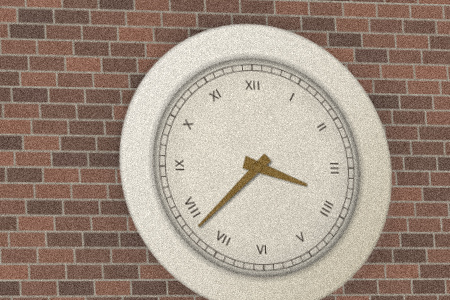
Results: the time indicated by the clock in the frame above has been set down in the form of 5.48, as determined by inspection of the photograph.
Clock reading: 3.38
